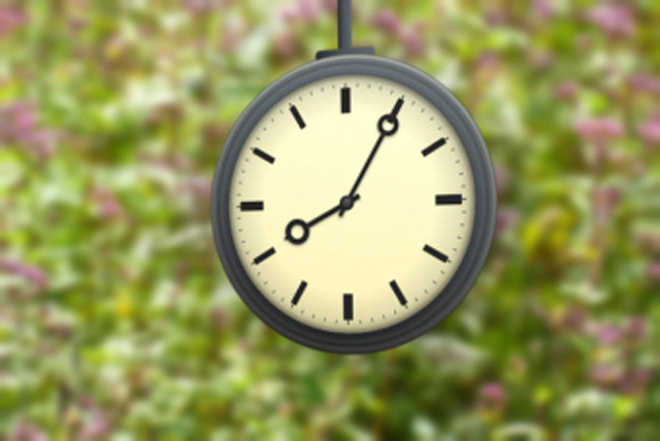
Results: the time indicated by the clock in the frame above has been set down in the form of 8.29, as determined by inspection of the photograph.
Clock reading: 8.05
